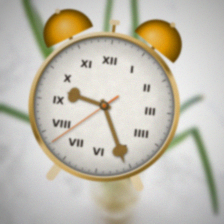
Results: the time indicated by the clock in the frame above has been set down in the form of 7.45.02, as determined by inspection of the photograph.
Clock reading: 9.25.38
